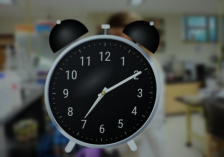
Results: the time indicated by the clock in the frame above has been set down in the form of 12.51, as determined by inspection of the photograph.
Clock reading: 7.10
